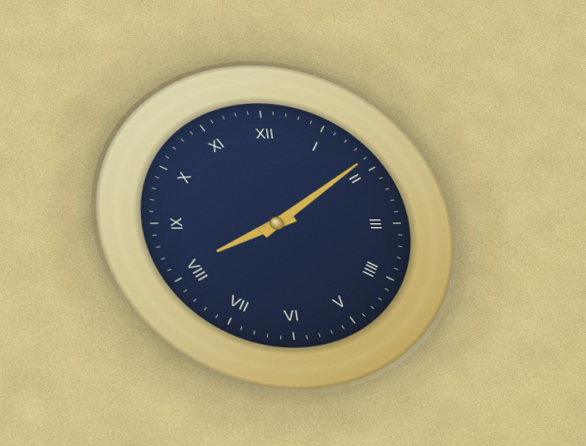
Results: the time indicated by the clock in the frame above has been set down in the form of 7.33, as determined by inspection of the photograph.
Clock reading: 8.09
